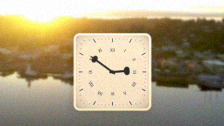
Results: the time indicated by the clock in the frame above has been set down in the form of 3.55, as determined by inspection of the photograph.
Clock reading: 2.51
